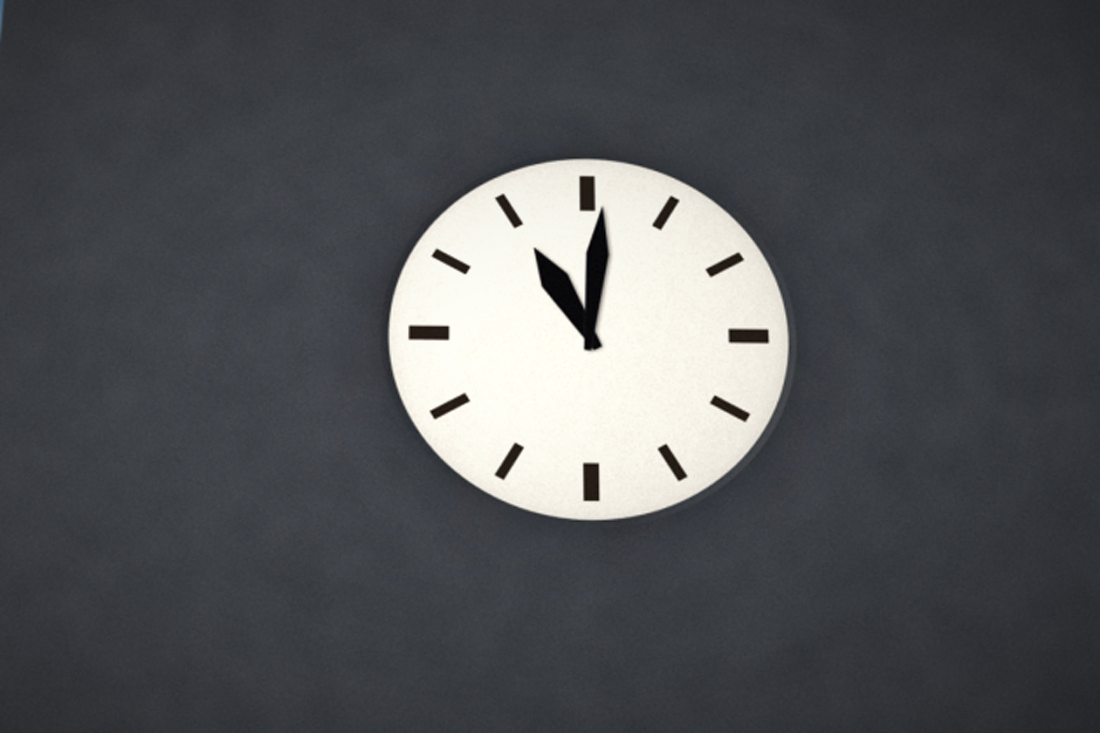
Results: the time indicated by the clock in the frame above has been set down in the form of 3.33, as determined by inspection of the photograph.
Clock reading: 11.01
